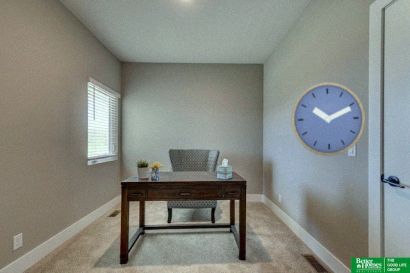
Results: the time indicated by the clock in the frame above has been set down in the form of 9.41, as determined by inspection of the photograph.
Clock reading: 10.11
